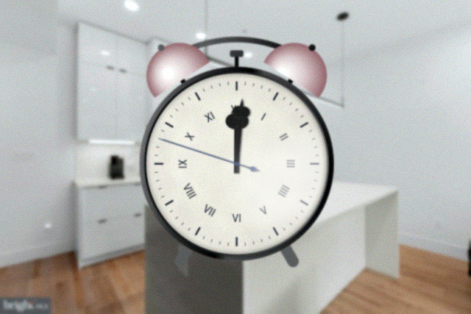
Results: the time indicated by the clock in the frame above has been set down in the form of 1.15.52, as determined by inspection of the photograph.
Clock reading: 12.00.48
